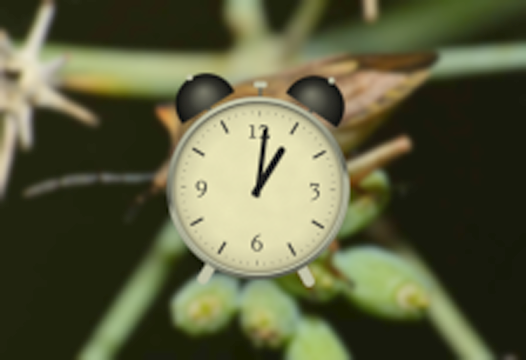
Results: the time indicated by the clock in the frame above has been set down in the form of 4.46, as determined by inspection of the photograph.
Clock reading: 1.01
